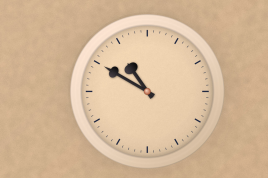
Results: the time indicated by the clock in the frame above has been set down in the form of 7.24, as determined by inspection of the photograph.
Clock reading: 10.50
